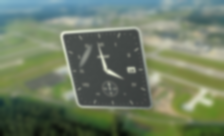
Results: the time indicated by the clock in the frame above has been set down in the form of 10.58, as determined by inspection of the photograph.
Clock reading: 3.59
